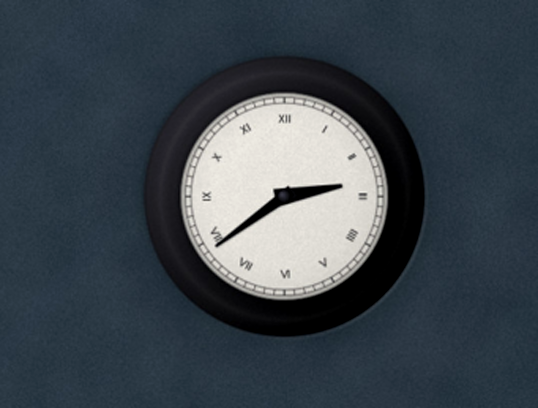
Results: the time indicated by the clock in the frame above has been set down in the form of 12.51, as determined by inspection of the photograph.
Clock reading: 2.39
